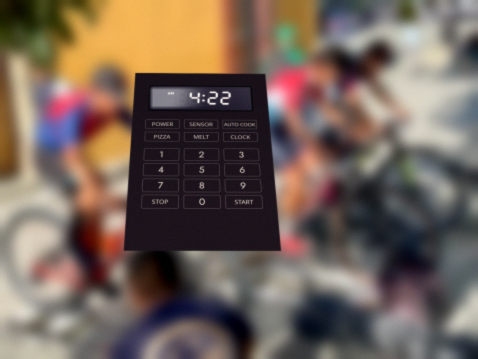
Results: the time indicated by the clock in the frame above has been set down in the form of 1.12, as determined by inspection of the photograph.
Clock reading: 4.22
